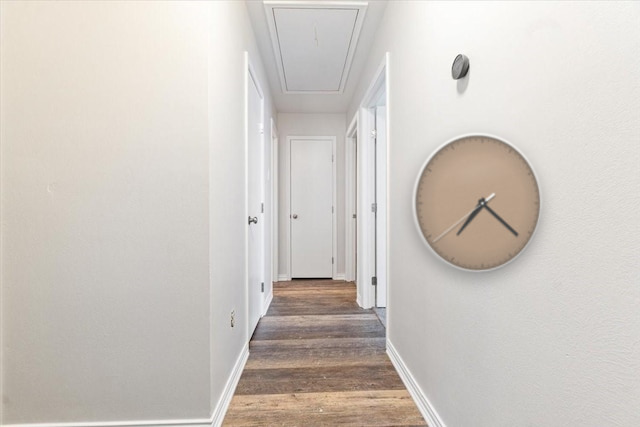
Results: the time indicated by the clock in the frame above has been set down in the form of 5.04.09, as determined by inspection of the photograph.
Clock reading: 7.21.39
